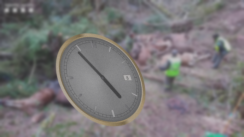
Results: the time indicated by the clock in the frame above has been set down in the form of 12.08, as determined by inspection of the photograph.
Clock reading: 4.54
